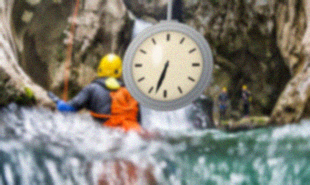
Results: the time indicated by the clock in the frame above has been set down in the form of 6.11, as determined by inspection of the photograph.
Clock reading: 6.33
